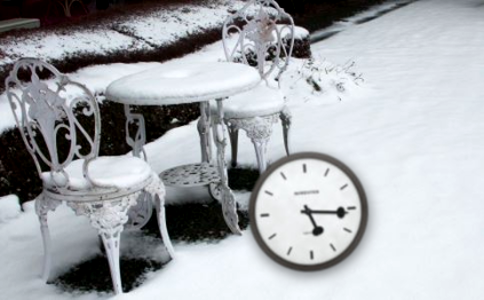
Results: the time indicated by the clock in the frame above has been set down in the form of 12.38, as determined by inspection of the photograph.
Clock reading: 5.16
